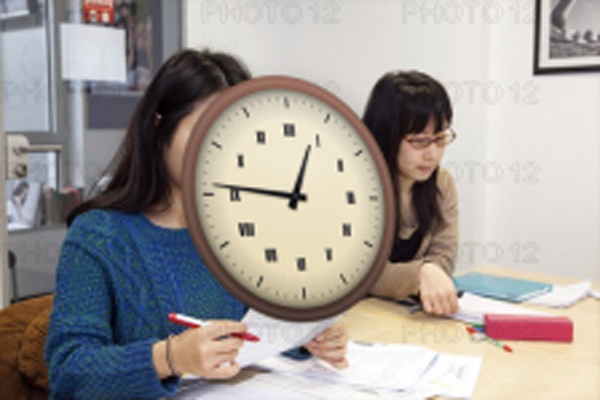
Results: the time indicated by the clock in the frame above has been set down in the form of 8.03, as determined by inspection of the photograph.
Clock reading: 12.46
